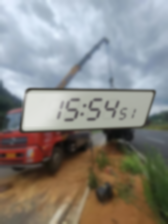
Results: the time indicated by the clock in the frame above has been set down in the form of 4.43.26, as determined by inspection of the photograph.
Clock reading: 15.54.51
